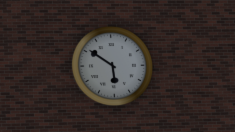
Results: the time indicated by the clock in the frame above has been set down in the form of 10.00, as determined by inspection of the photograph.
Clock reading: 5.51
